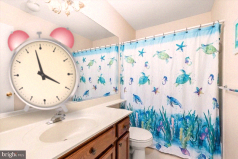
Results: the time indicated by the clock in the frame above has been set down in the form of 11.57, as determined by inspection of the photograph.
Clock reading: 3.58
